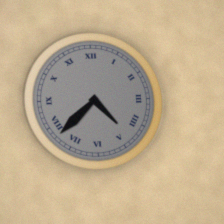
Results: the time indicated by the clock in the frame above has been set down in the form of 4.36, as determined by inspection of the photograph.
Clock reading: 4.38
